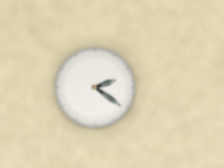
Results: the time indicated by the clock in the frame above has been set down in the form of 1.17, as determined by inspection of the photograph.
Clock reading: 2.21
